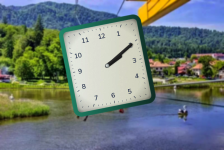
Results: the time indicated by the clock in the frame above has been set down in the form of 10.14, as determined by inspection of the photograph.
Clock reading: 2.10
